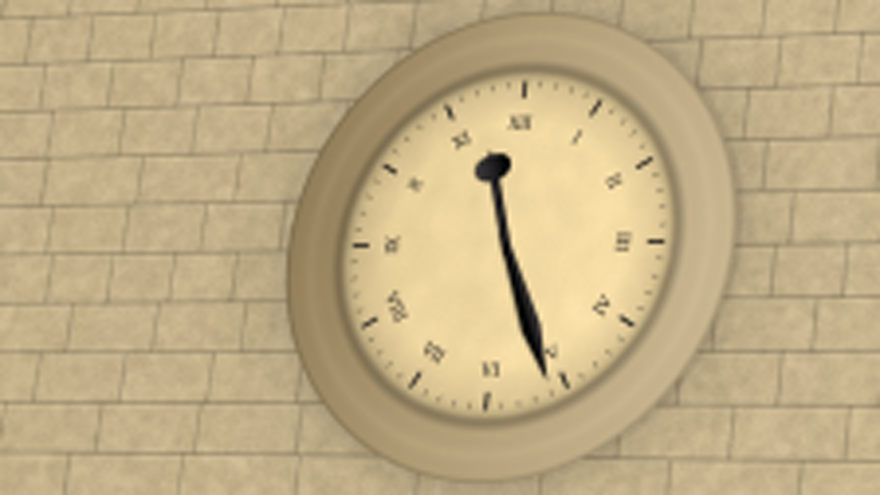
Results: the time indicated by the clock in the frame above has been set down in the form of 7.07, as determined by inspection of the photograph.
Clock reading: 11.26
